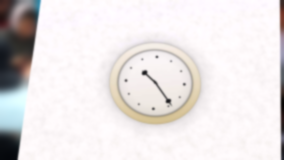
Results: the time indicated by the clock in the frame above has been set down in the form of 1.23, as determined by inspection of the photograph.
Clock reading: 10.24
